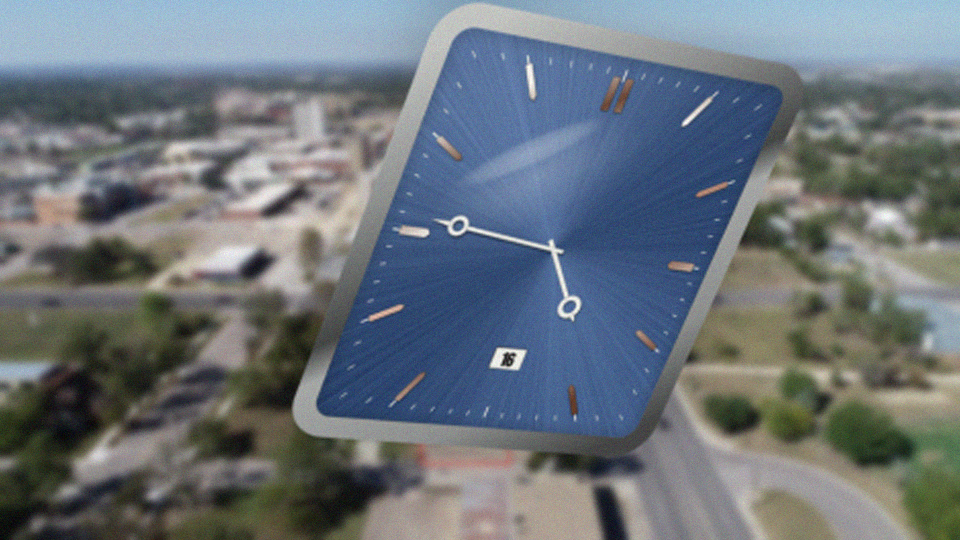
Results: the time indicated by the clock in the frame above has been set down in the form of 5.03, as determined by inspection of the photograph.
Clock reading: 4.46
